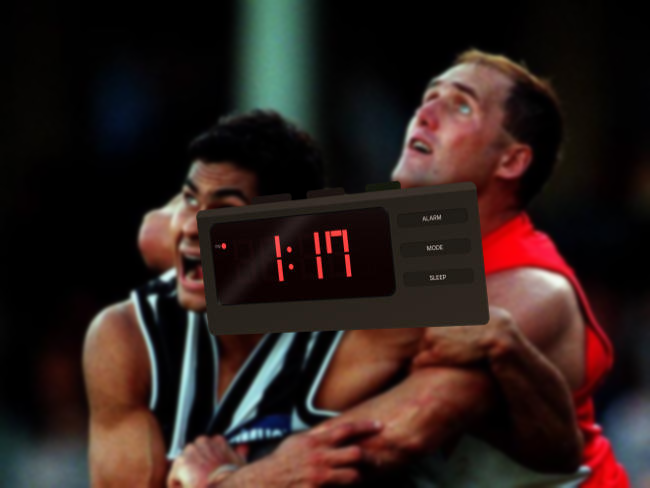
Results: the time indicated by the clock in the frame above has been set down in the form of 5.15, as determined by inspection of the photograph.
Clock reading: 1.17
